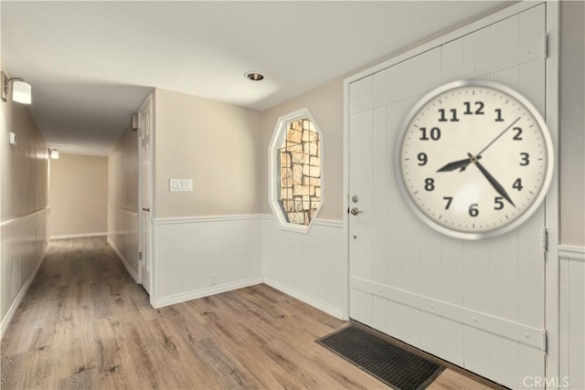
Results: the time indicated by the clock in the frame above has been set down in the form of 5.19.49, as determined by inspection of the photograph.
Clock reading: 8.23.08
